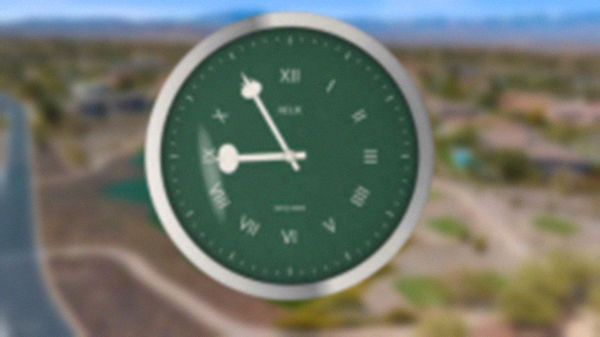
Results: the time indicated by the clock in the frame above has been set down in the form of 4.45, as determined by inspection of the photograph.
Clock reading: 8.55
